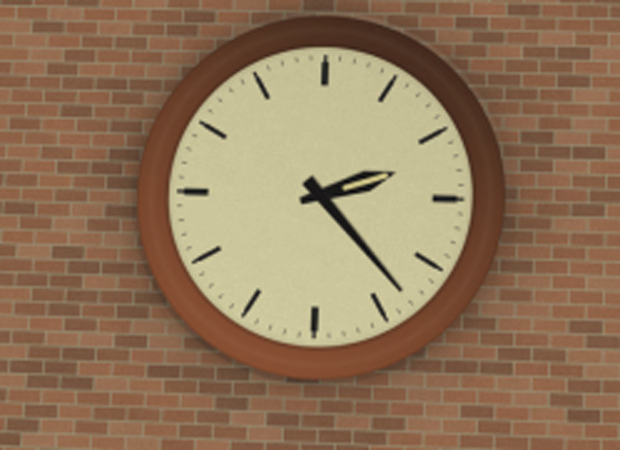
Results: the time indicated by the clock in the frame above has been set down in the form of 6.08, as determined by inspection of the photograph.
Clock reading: 2.23
